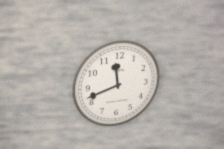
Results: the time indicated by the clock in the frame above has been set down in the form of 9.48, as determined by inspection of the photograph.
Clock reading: 11.42
